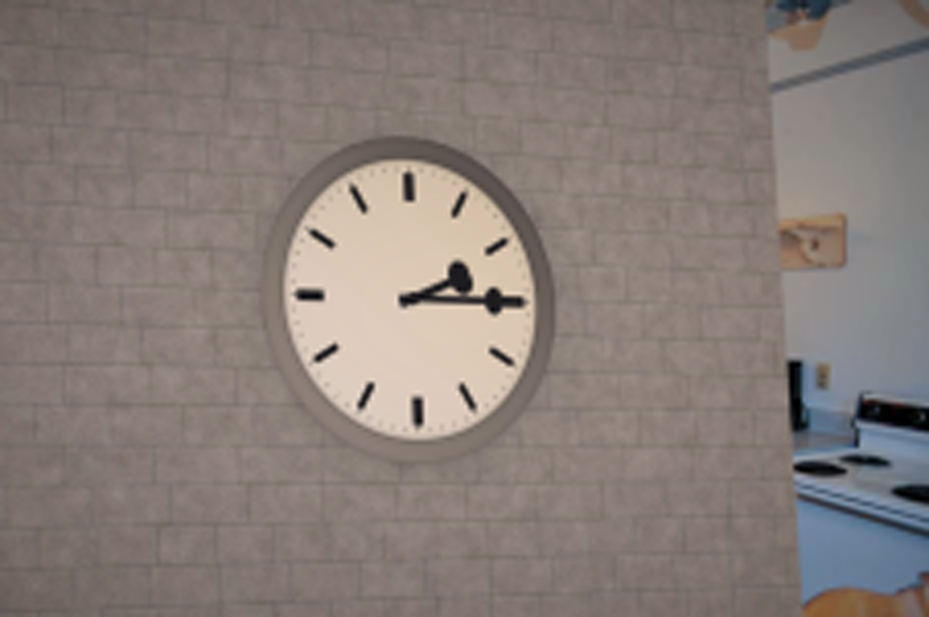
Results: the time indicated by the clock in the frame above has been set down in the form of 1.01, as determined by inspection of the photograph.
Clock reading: 2.15
